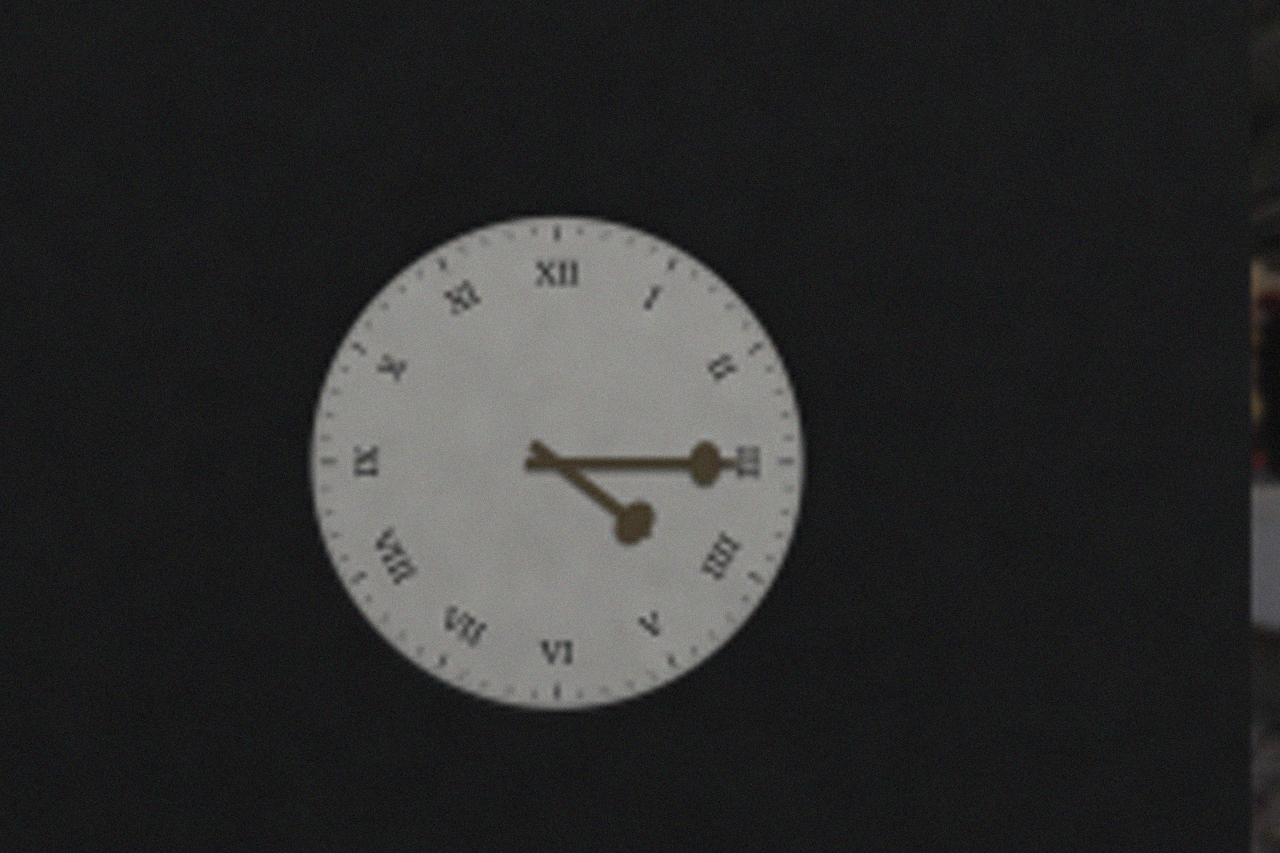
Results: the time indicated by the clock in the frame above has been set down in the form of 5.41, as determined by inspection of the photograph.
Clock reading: 4.15
